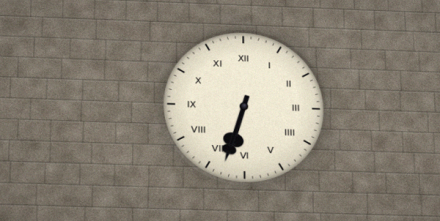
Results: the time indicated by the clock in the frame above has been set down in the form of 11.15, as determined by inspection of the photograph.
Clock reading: 6.33
